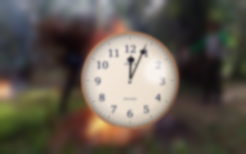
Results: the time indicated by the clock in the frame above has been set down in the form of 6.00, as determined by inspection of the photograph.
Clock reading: 12.04
